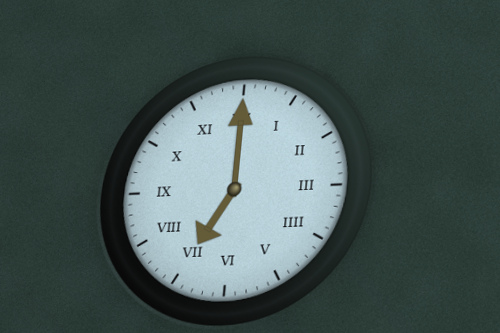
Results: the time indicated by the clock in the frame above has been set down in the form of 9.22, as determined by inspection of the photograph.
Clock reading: 7.00
